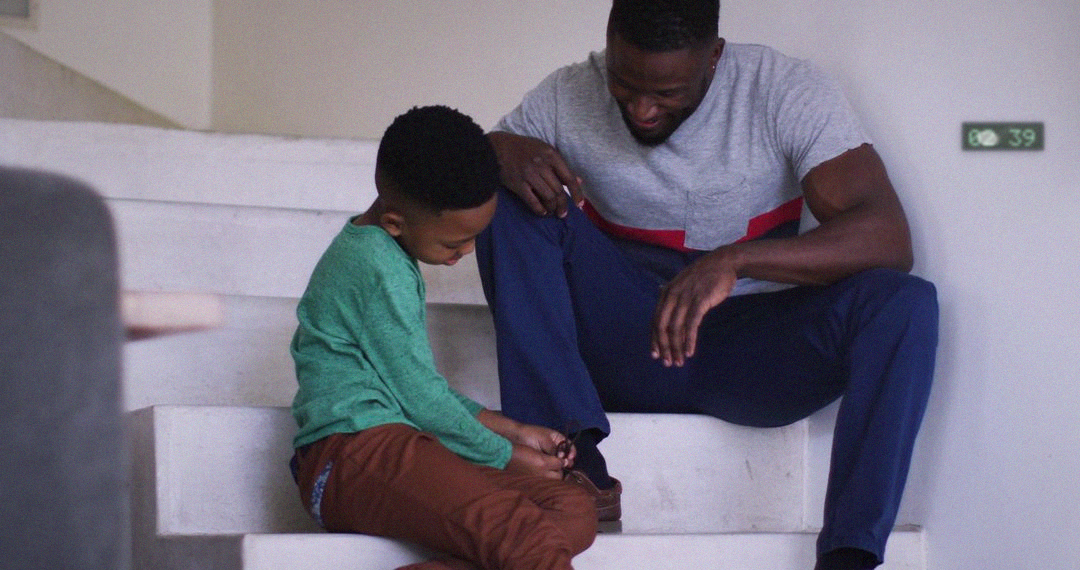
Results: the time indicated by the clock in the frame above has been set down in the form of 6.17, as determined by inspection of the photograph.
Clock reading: 2.39
